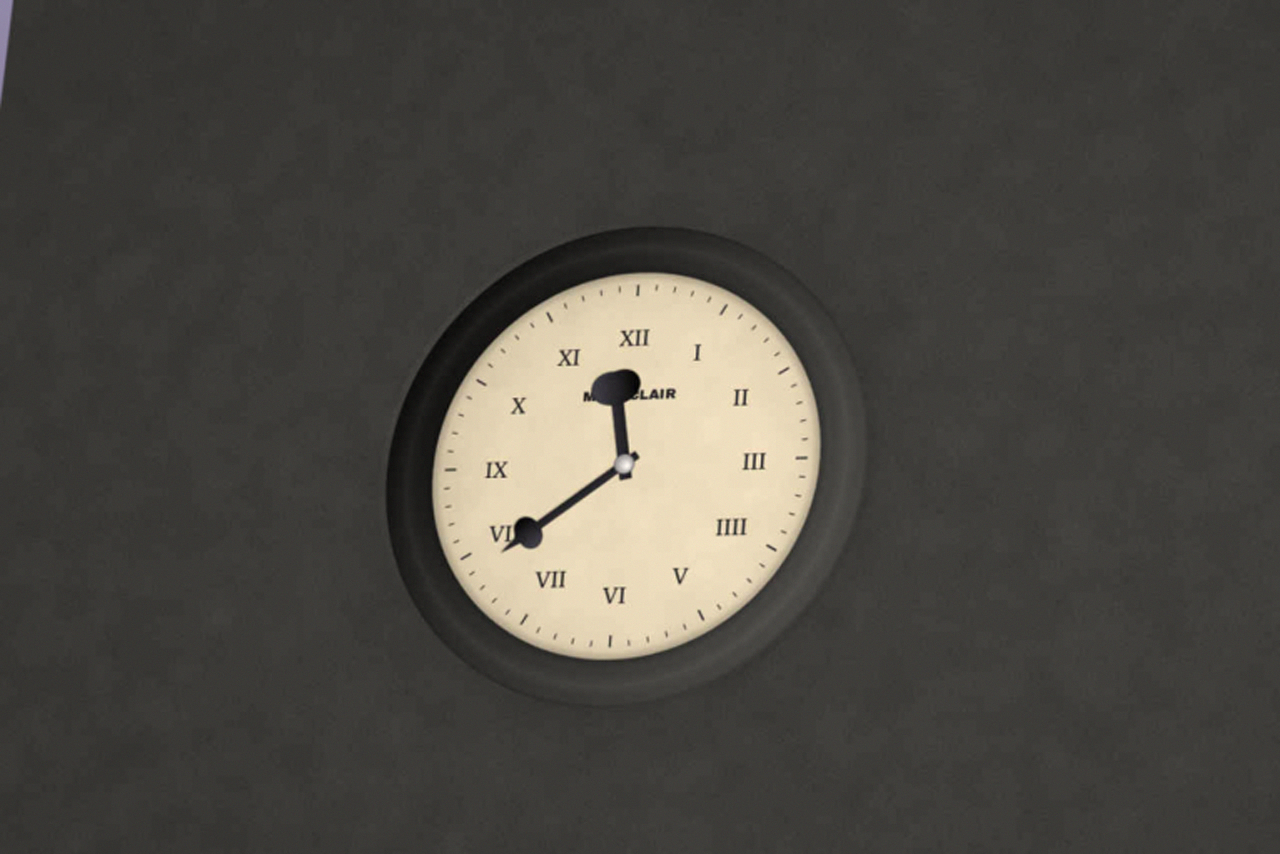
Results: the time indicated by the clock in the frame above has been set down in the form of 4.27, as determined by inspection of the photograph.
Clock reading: 11.39
